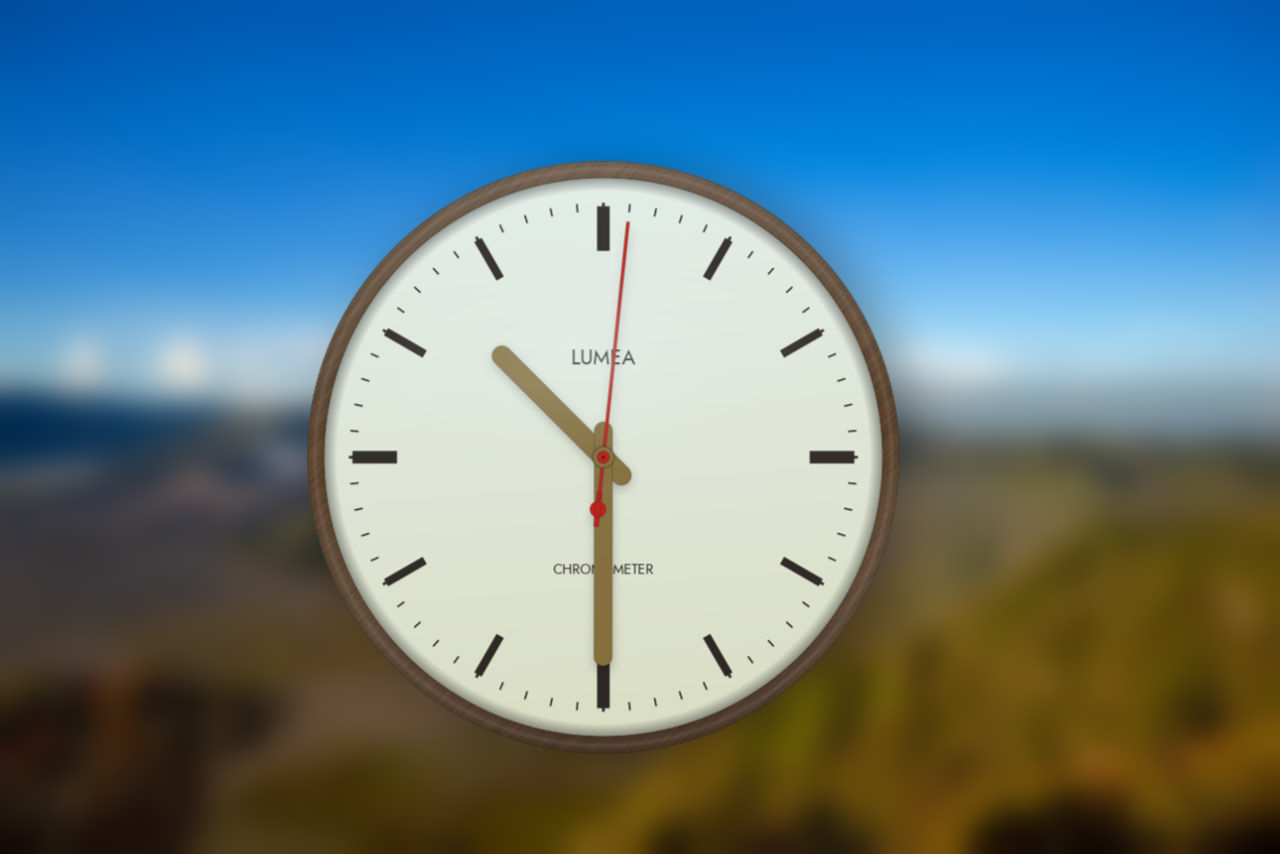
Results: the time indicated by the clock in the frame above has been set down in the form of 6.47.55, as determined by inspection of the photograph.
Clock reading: 10.30.01
